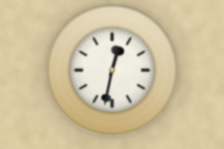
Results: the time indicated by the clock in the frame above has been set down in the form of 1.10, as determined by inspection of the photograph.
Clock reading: 12.32
